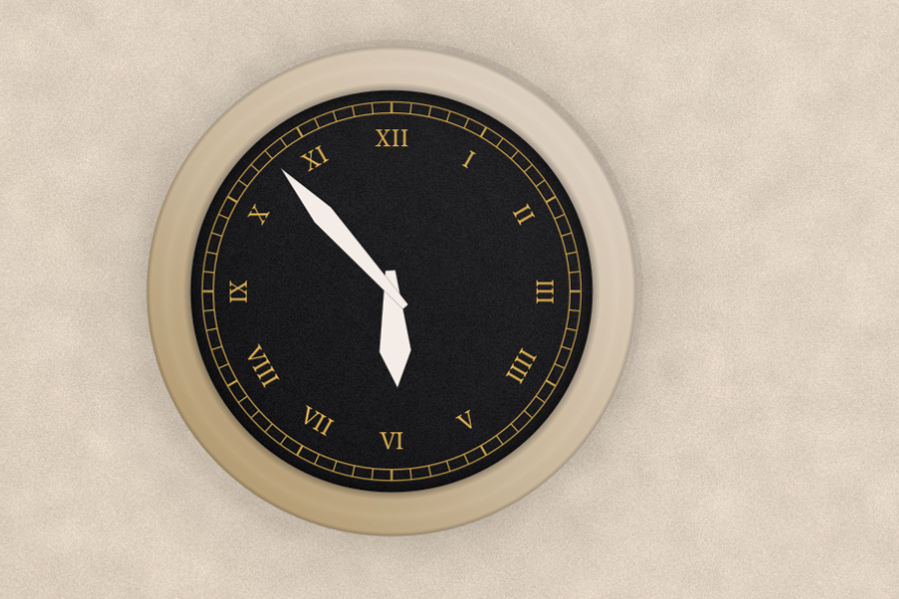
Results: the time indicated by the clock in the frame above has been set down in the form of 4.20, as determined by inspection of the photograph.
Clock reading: 5.53
